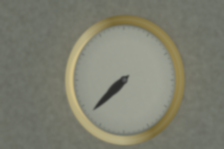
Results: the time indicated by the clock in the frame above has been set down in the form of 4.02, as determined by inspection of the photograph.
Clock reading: 7.38
